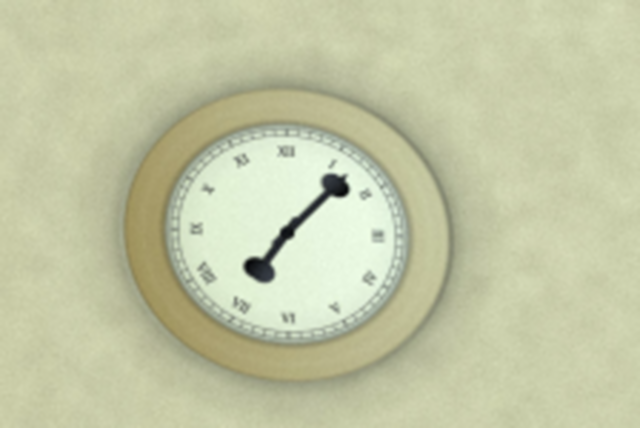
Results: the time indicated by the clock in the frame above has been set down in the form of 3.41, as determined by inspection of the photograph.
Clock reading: 7.07
